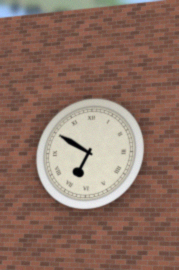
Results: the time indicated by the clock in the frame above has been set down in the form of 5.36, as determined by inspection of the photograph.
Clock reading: 6.50
